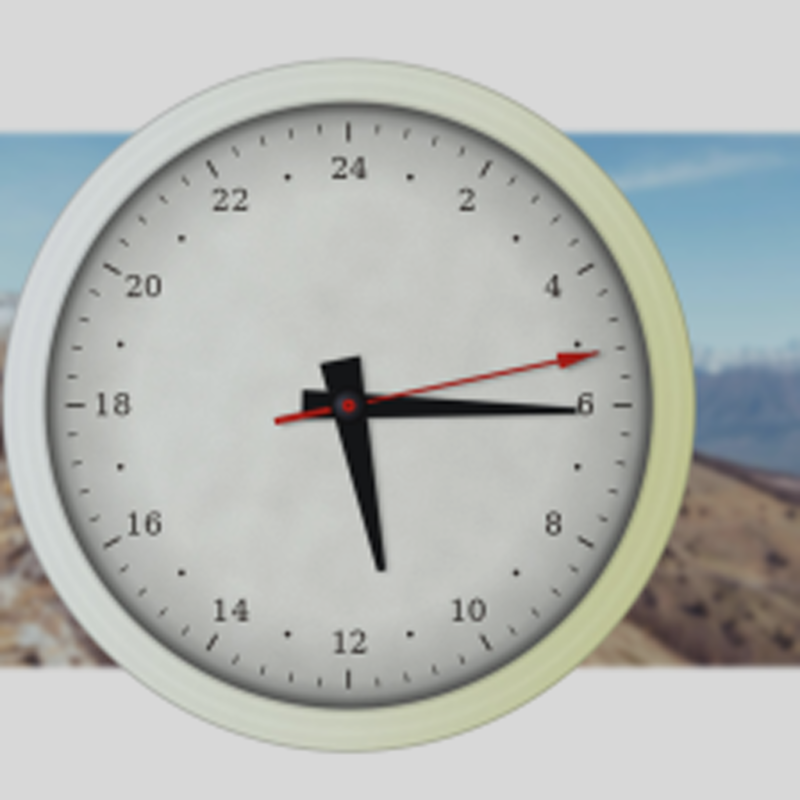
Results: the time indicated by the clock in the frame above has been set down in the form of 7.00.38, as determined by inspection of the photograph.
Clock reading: 11.15.13
